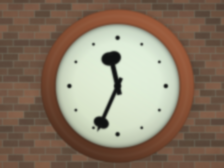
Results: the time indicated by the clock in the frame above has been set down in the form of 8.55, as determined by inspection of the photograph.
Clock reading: 11.34
